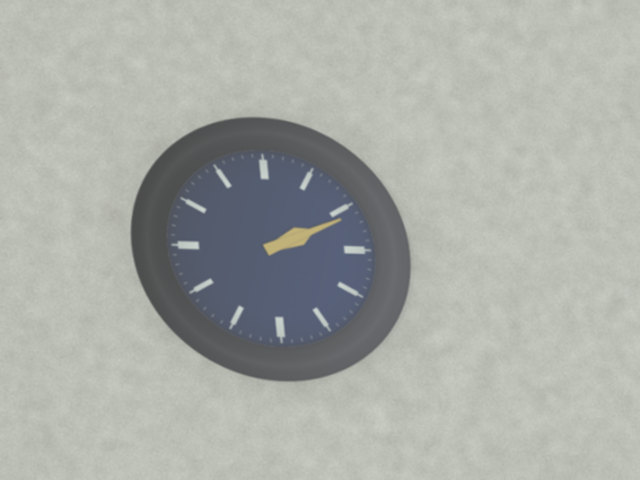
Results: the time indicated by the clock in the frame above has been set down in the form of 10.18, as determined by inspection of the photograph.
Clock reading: 2.11
